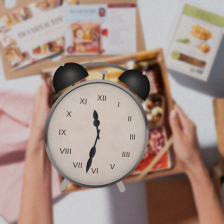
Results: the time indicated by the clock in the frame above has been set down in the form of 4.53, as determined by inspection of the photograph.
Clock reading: 11.32
